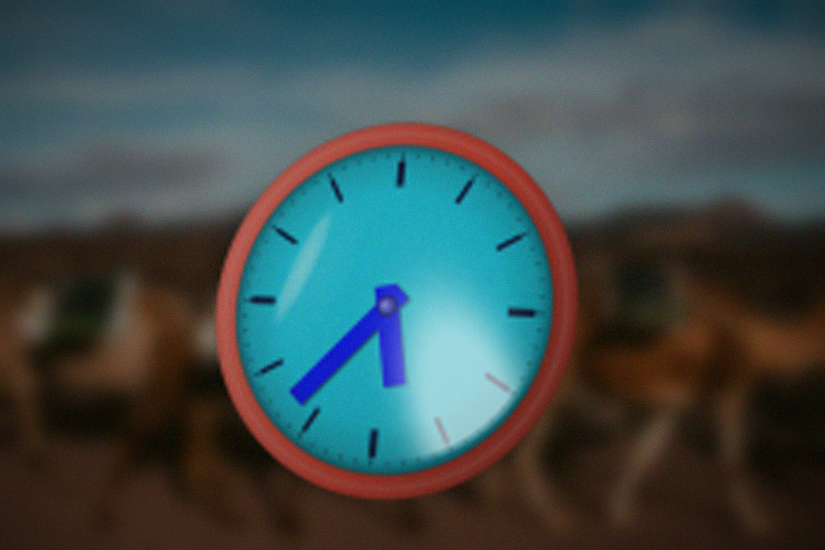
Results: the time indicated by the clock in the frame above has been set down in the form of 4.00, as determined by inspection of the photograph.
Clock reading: 5.37
